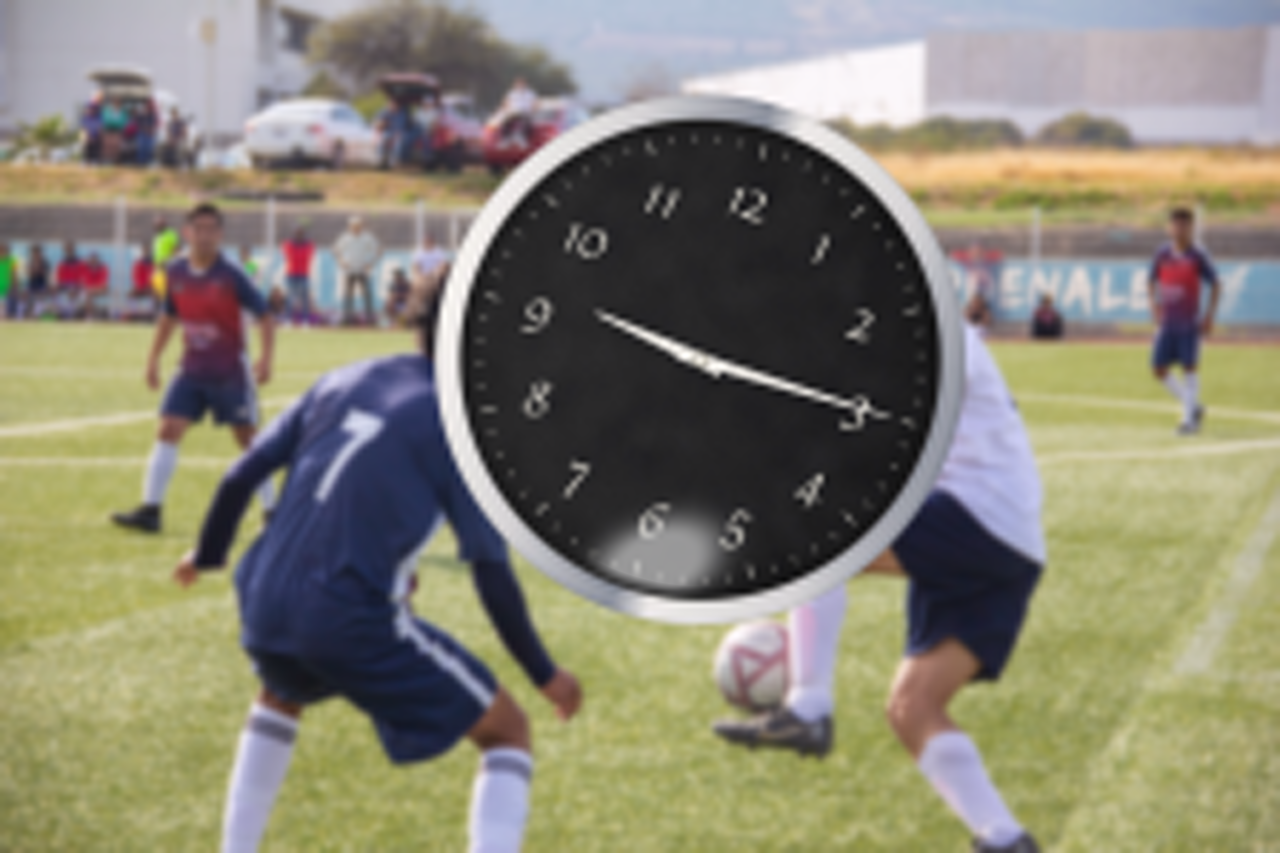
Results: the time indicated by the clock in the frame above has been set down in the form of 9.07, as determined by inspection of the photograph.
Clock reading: 9.15
